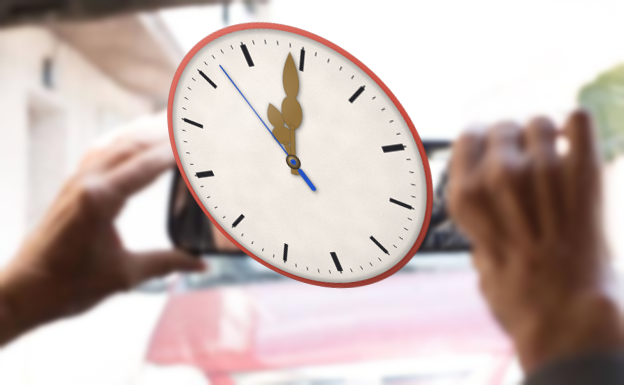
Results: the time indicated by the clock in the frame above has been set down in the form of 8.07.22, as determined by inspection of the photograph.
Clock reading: 12.03.57
